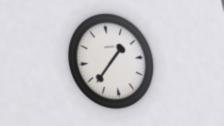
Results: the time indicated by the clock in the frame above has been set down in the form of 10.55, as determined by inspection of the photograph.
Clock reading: 1.38
